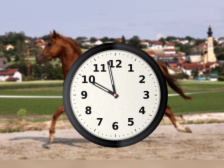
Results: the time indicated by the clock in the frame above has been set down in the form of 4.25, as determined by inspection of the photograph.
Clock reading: 9.58
